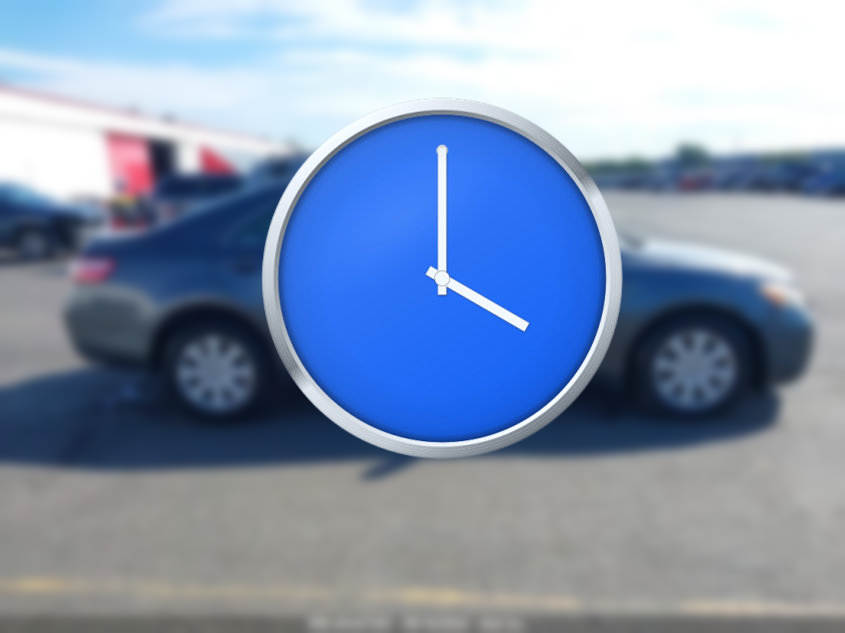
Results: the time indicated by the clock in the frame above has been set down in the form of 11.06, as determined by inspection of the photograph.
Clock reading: 4.00
